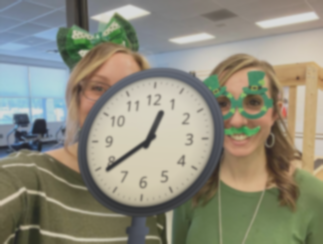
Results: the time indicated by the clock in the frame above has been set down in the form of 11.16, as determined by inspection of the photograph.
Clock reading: 12.39
